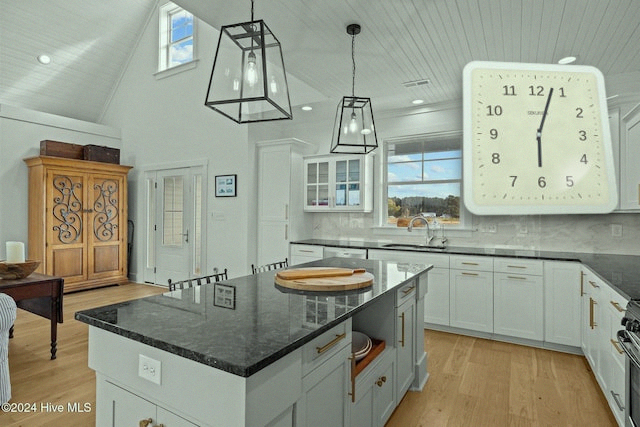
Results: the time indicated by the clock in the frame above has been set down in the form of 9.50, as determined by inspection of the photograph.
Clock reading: 6.03
